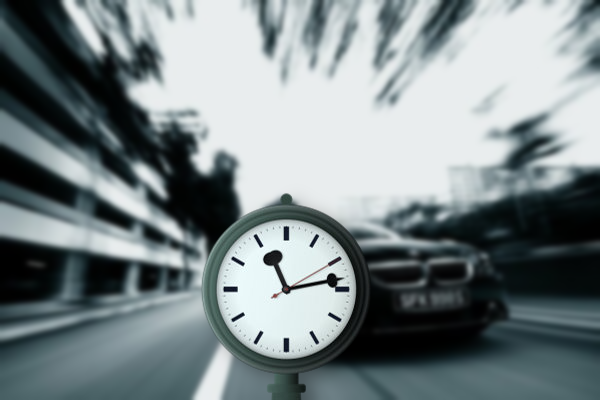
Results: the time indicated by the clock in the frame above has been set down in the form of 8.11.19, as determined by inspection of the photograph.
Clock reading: 11.13.10
